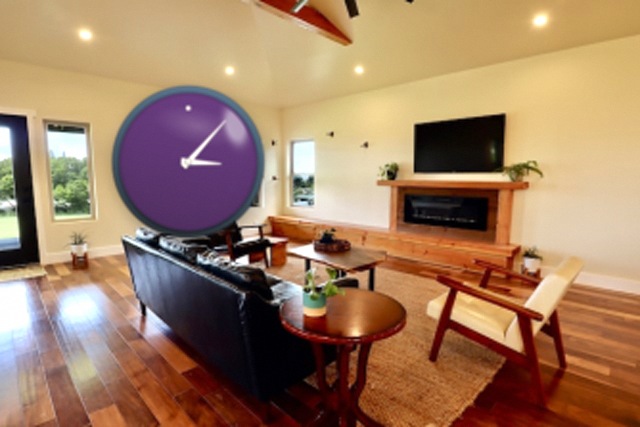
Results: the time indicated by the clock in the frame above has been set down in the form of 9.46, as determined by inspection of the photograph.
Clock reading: 3.07
